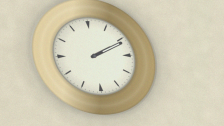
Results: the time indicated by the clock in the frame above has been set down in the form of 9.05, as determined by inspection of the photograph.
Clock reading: 2.11
